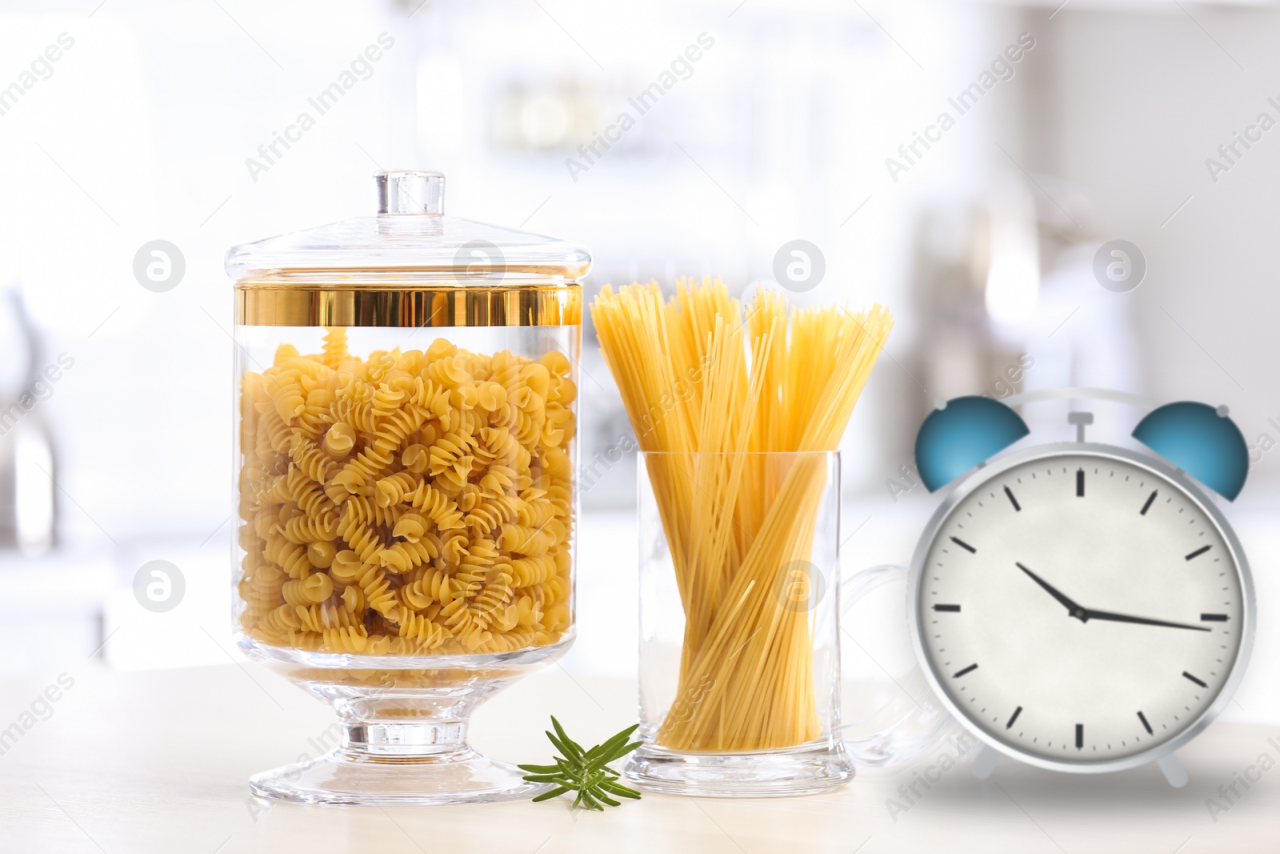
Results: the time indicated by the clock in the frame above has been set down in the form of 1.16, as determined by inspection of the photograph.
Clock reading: 10.16
